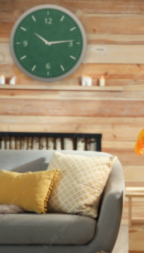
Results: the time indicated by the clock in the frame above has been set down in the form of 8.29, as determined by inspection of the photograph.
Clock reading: 10.14
